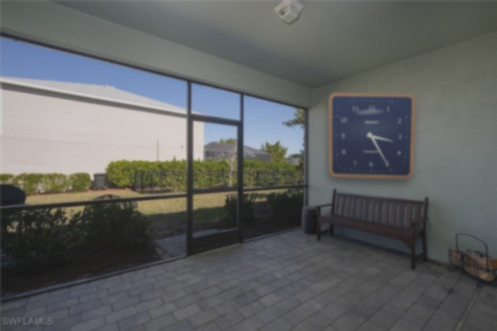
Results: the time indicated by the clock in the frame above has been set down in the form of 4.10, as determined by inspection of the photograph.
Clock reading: 3.25
